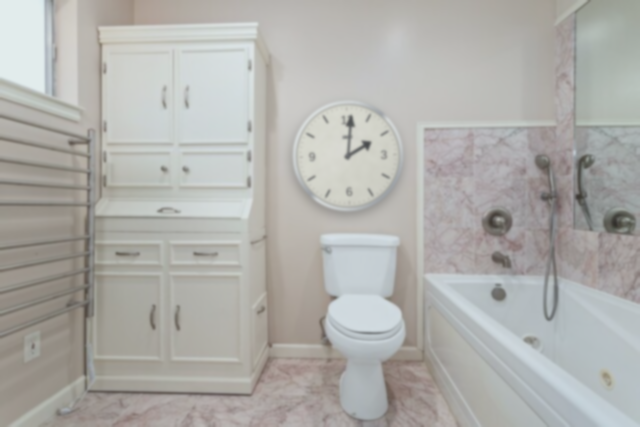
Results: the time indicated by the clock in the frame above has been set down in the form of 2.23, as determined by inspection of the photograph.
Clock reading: 2.01
